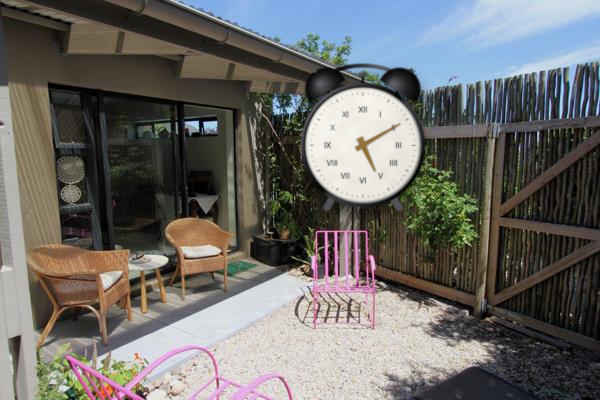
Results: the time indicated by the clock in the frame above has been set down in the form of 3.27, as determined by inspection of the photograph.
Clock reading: 5.10
